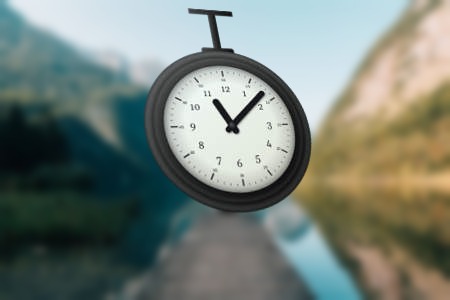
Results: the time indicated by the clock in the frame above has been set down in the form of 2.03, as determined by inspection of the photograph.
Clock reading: 11.08
